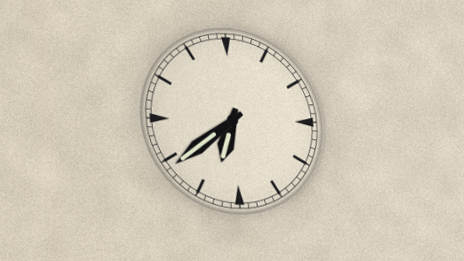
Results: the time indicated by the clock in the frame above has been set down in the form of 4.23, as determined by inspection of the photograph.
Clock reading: 6.39
